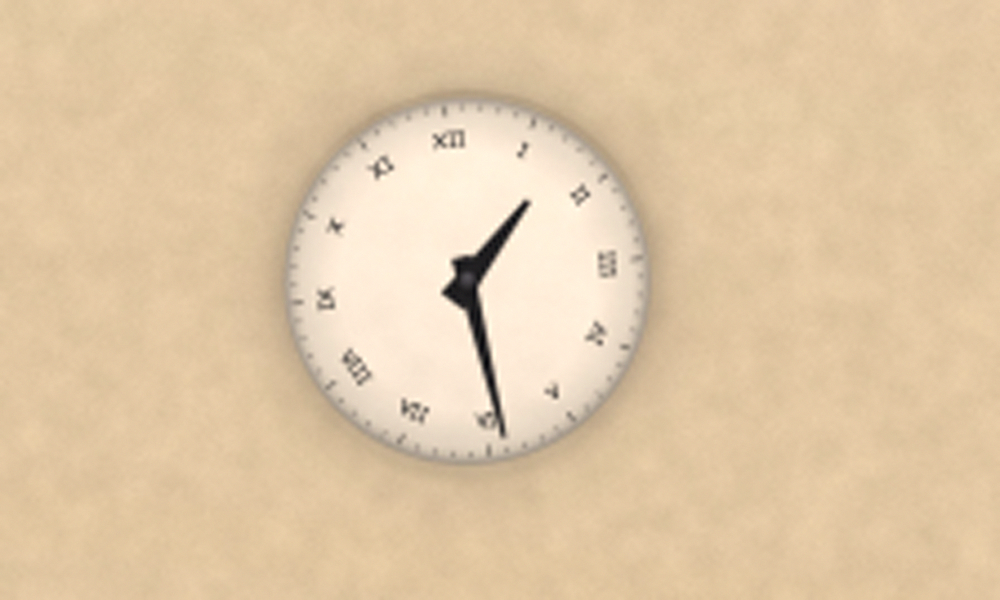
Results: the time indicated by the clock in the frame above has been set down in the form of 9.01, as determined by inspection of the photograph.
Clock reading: 1.29
